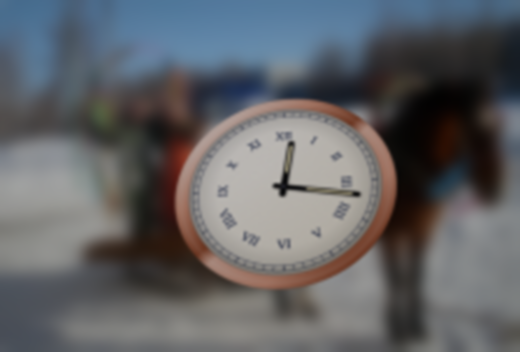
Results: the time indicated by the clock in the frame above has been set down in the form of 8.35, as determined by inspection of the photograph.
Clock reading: 12.17
